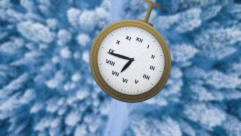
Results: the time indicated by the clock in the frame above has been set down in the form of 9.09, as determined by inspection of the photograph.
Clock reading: 6.44
